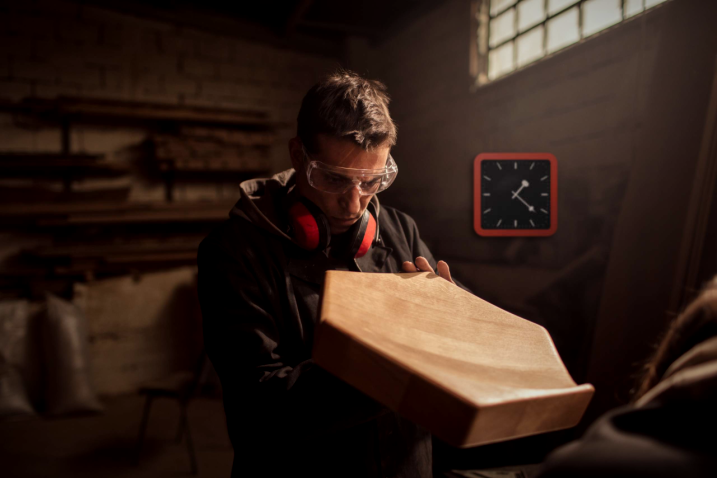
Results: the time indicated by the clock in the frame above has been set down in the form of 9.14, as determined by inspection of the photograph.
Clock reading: 1.22
